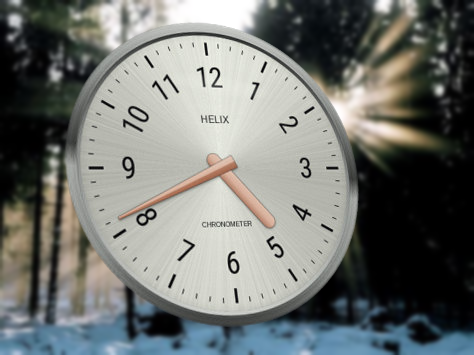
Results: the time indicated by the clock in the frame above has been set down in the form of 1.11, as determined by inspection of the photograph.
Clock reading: 4.41
